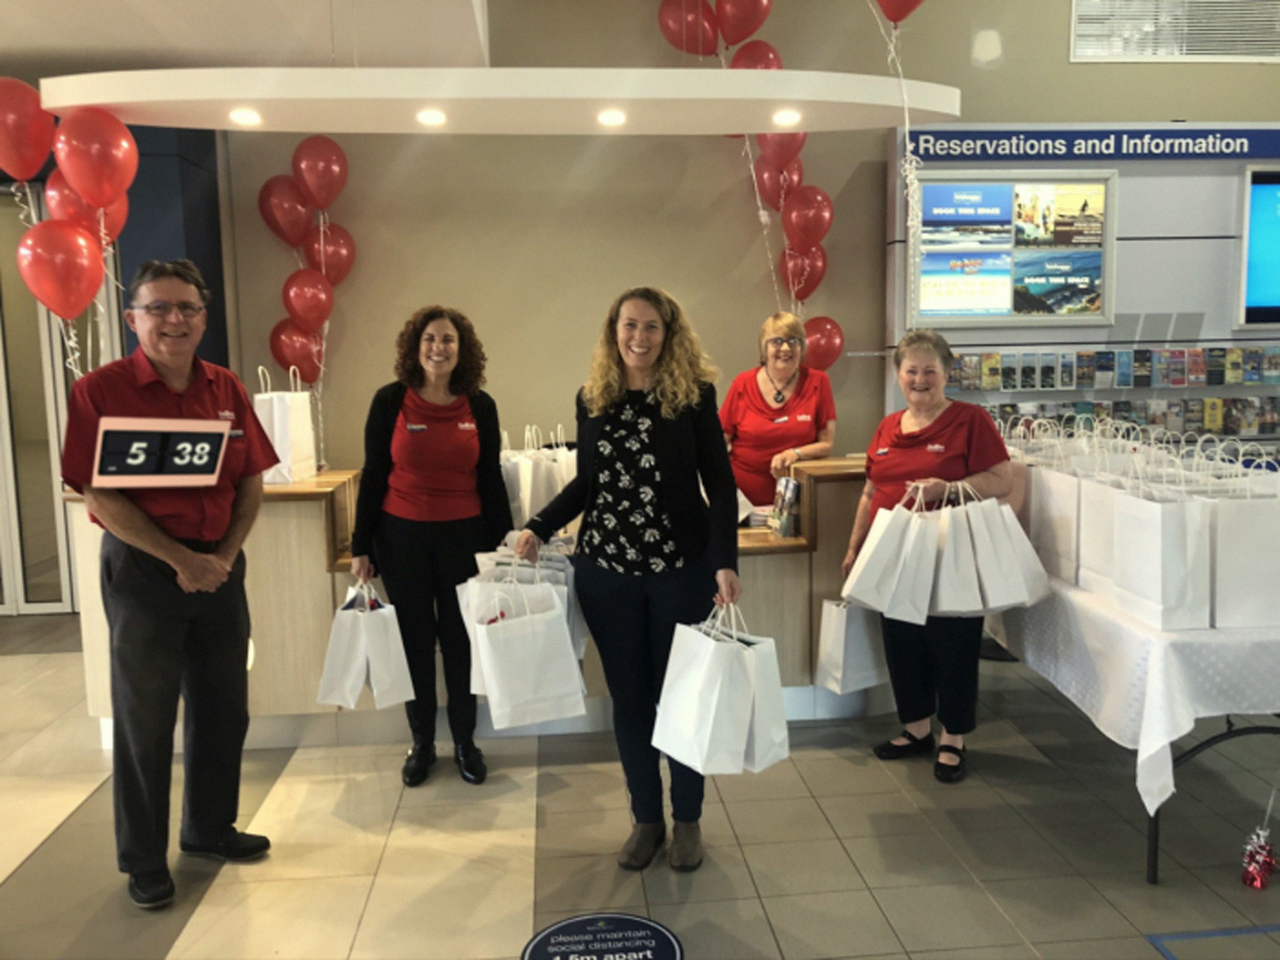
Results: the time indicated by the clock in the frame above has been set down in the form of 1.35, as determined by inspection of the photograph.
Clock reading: 5.38
